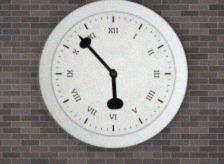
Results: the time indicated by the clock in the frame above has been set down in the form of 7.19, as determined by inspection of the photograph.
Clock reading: 5.53
